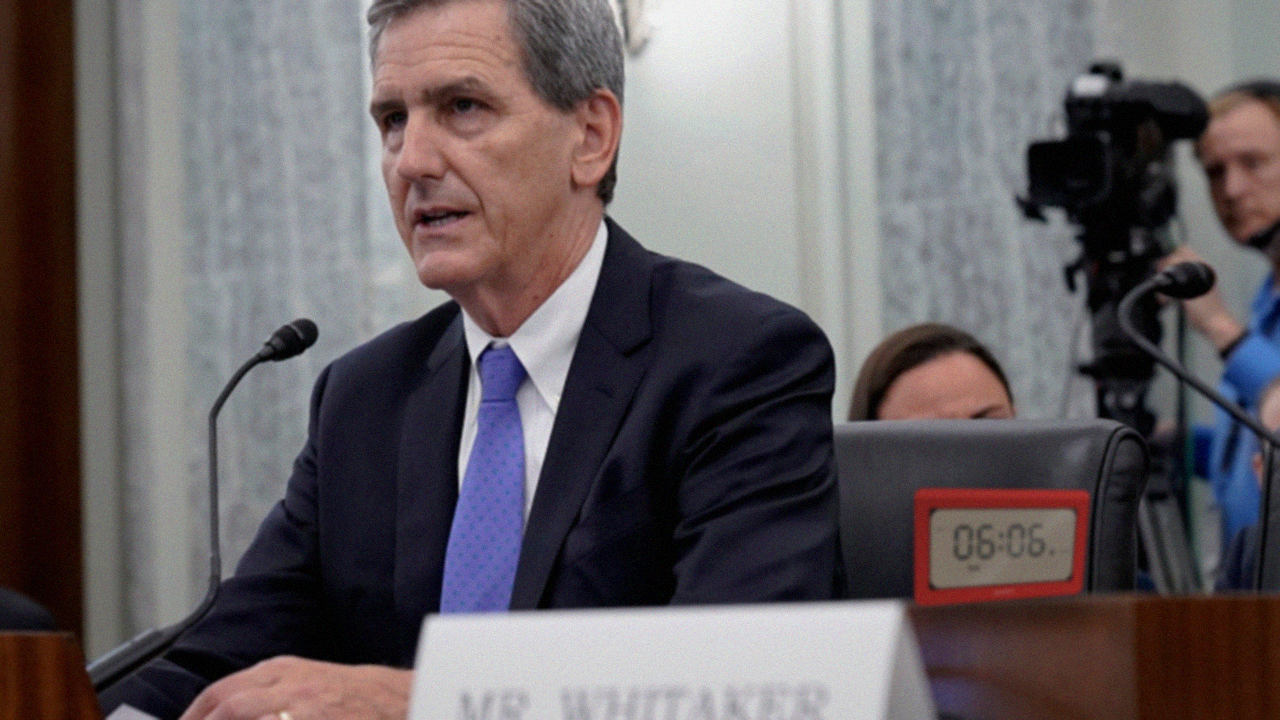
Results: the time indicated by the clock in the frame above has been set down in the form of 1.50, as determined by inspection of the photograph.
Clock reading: 6.06
